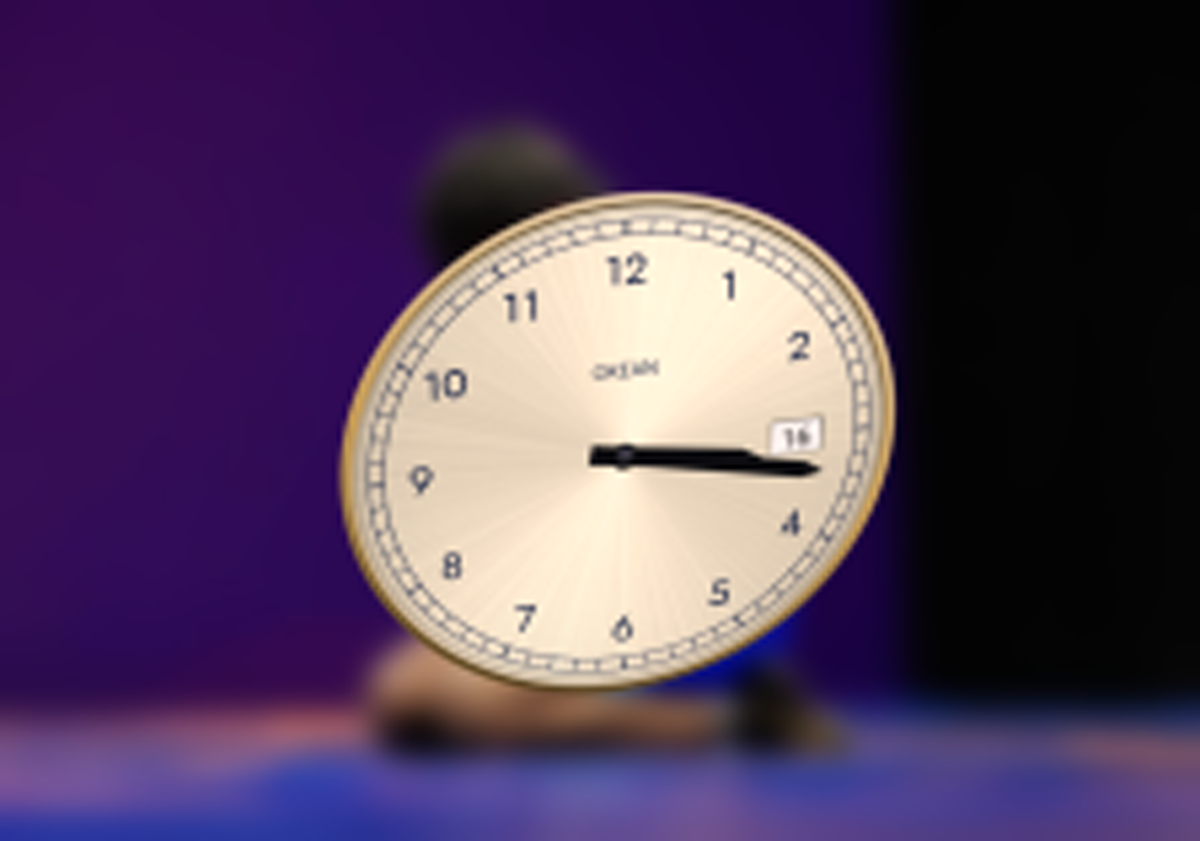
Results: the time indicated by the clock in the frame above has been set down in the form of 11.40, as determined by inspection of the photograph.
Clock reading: 3.17
